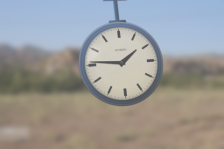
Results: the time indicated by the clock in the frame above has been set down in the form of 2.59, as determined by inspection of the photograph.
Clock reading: 1.46
